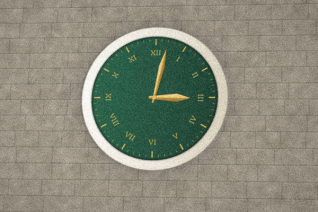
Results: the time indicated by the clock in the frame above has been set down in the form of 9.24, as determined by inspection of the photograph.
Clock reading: 3.02
